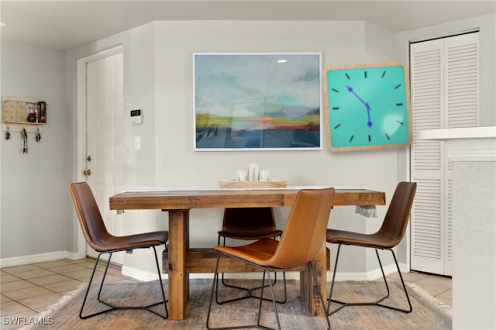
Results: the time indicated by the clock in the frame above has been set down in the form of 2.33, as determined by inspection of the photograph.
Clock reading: 5.53
